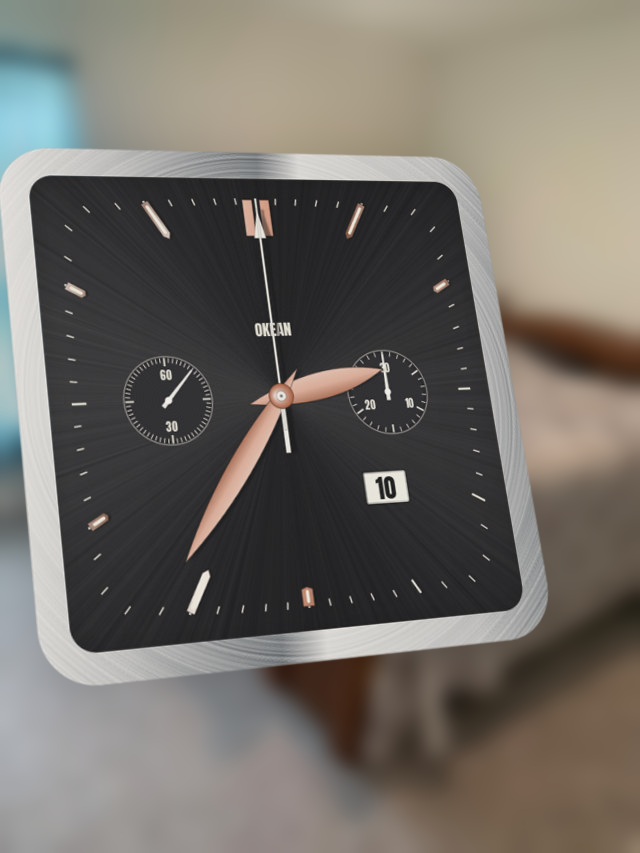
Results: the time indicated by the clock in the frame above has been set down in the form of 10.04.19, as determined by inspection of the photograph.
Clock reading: 2.36.07
